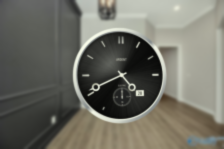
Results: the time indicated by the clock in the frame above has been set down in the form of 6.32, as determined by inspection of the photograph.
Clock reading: 4.41
